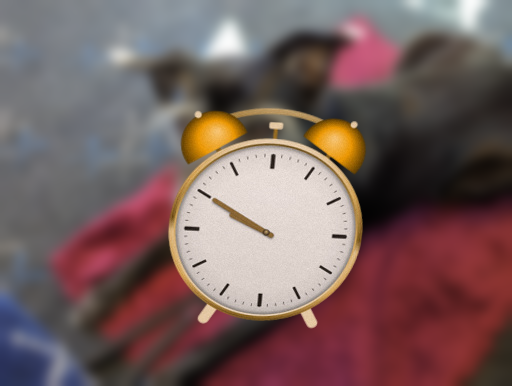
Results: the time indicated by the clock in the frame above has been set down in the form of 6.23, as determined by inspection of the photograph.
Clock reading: 9.50
